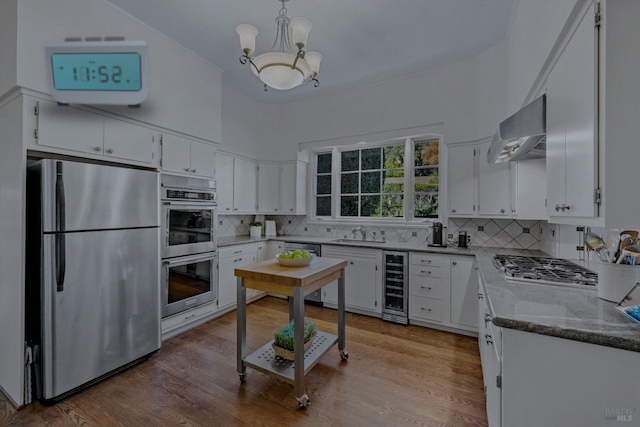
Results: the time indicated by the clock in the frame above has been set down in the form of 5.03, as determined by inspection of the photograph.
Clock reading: 11.52
